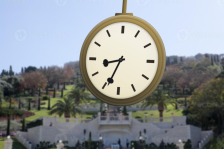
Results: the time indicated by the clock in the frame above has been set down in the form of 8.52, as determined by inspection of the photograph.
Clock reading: 8.34
